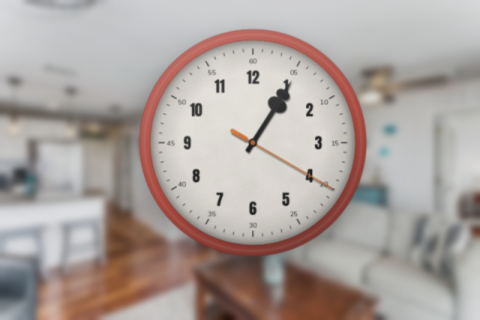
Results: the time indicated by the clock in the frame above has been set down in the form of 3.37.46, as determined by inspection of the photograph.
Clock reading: 1.05.20
